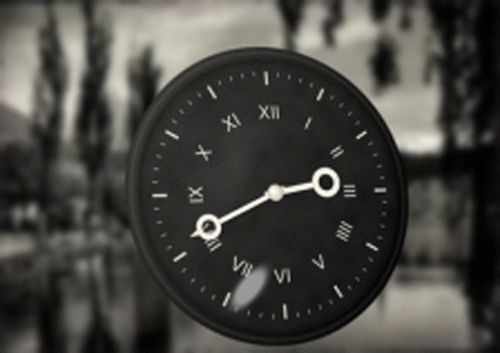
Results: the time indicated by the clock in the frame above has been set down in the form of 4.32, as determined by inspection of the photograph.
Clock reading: 2.41
